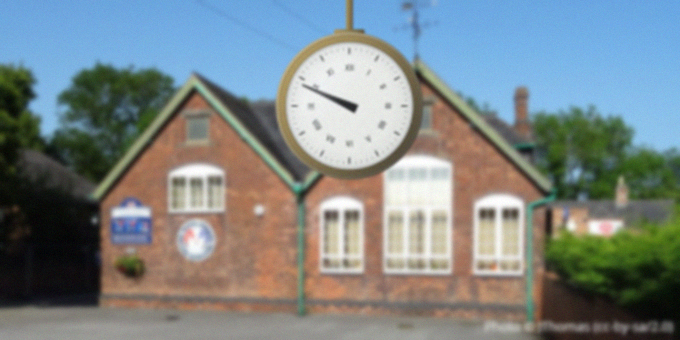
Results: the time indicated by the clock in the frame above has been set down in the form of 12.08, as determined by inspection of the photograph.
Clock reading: 9.49
